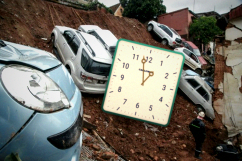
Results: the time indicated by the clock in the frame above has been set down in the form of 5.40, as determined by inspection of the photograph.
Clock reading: 12.58
